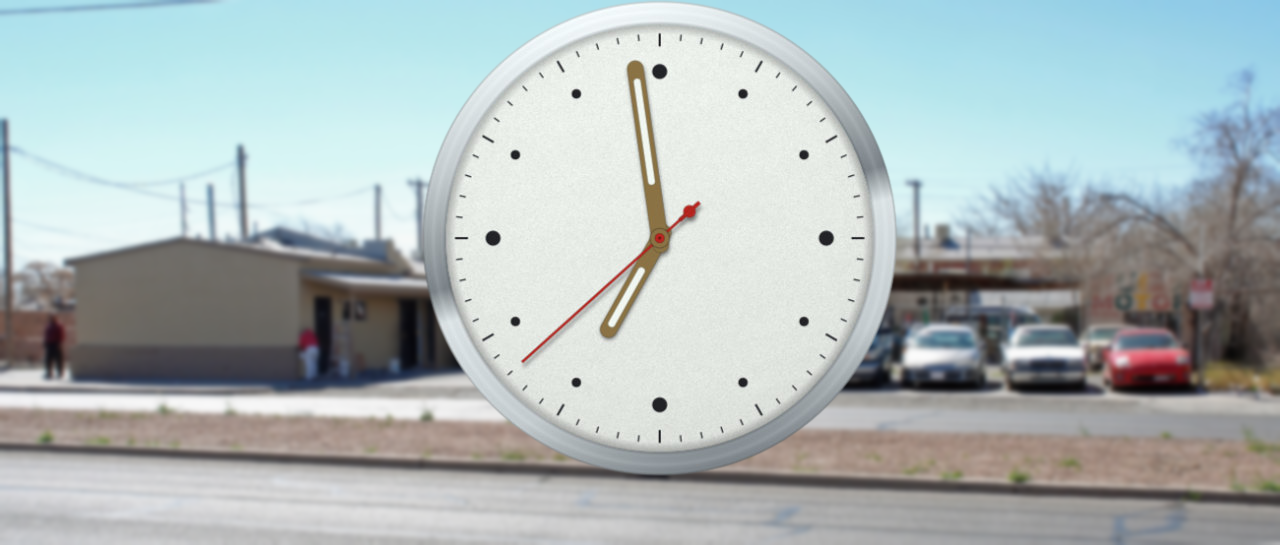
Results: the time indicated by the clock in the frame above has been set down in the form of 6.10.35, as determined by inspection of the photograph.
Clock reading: 6.58.38
